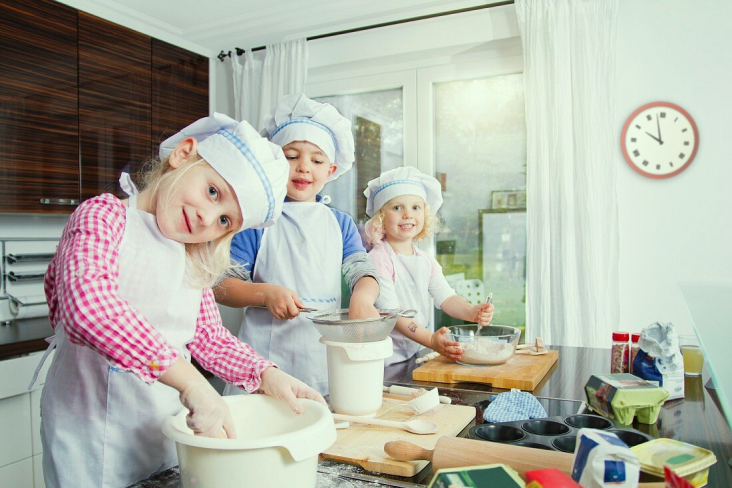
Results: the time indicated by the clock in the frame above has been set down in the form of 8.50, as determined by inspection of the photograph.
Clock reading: 9.58
